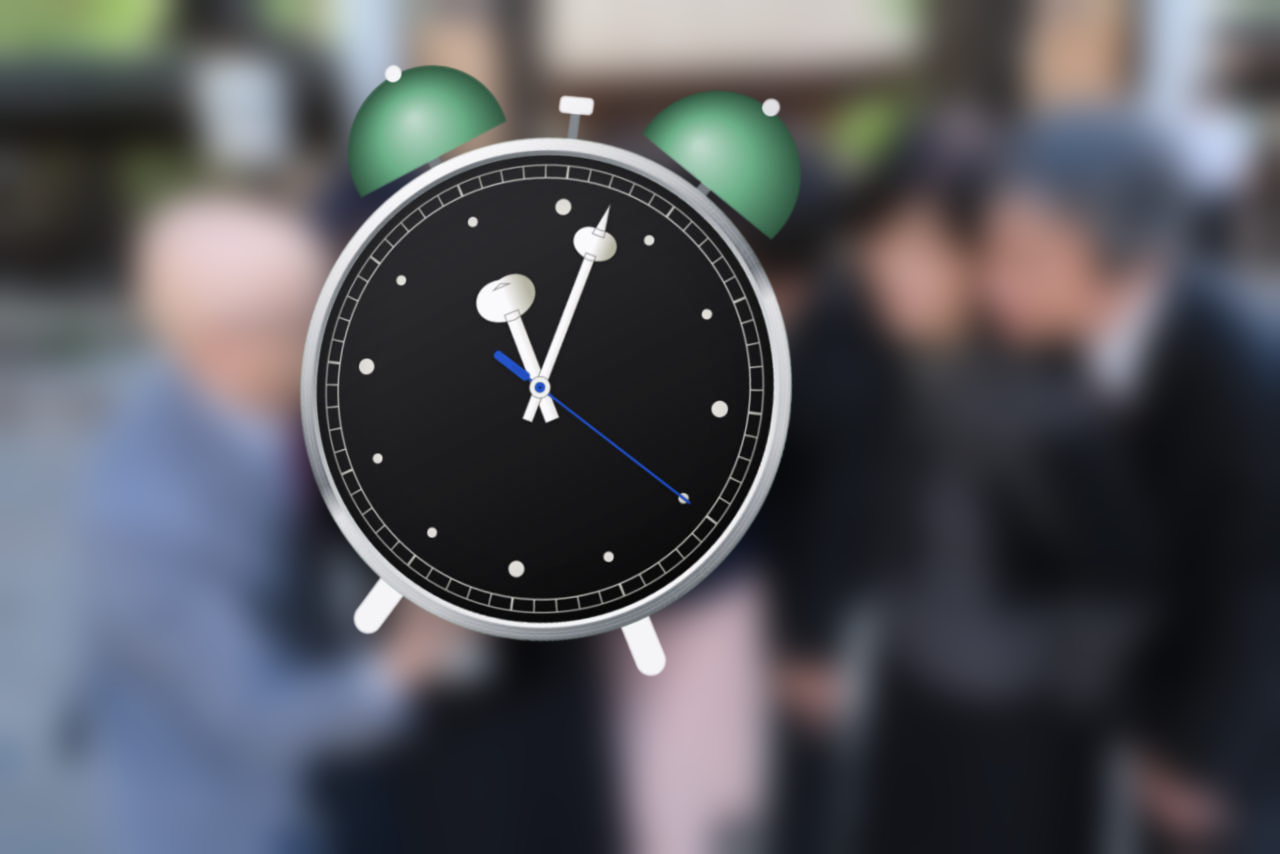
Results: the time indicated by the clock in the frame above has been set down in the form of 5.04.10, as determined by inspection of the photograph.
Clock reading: 11.02.20
